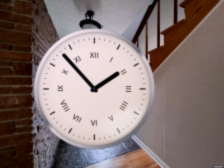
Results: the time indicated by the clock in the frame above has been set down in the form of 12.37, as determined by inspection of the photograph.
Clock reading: 1.53
